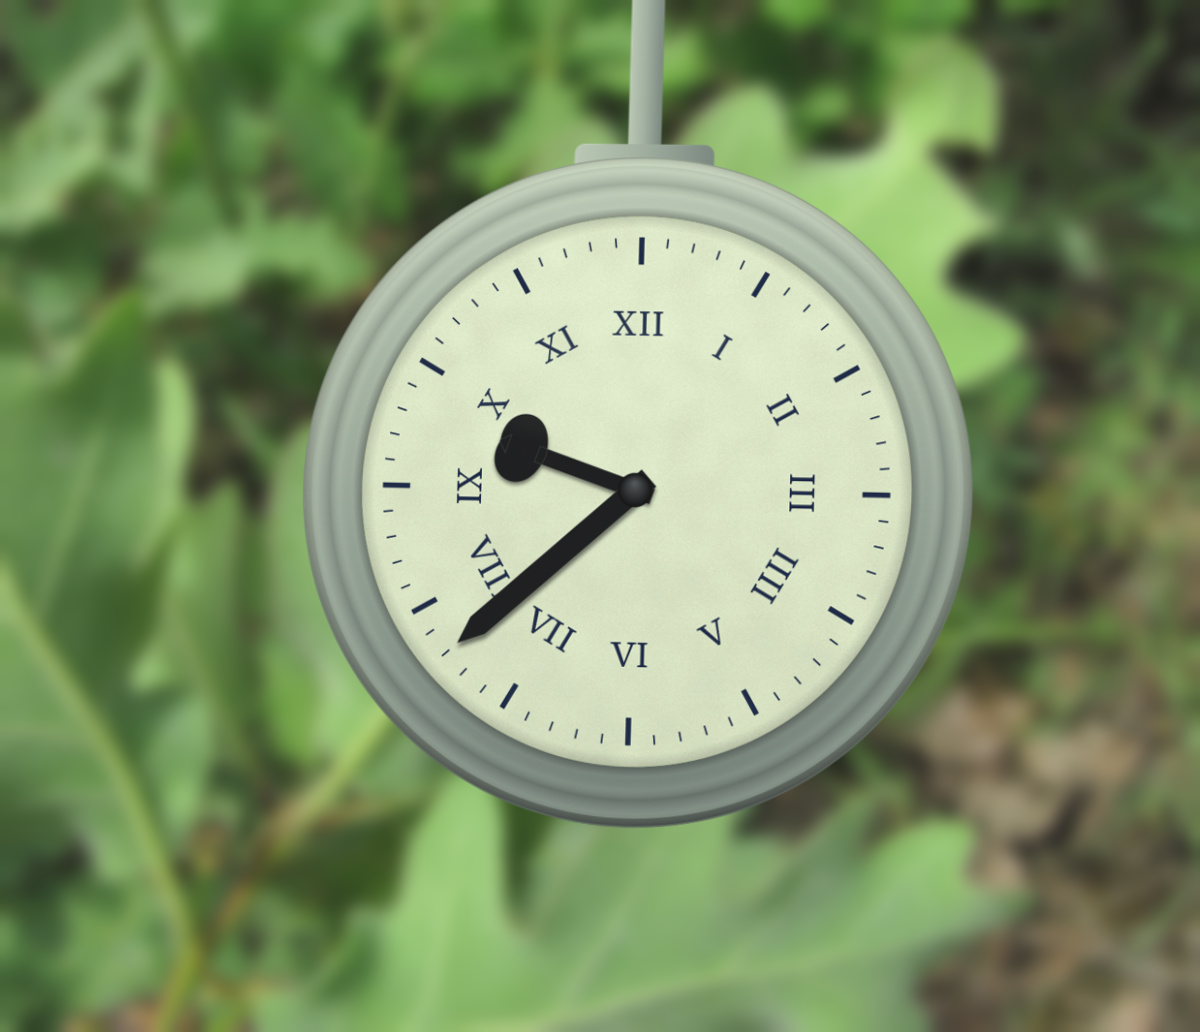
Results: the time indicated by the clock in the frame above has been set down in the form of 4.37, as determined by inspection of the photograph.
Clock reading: 9.38
